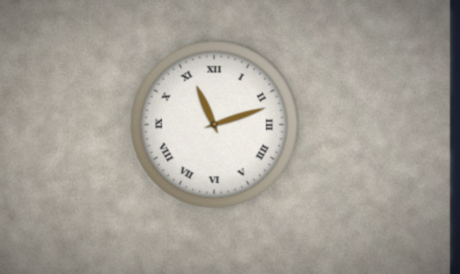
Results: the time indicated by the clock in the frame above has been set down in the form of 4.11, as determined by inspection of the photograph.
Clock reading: 11.12
